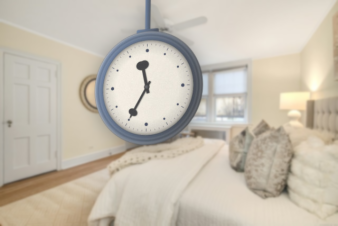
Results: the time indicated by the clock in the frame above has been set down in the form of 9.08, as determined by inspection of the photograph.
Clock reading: 11.35
